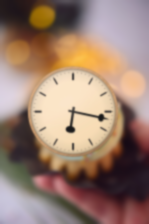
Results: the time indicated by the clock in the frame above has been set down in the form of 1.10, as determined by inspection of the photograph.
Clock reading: 6.17
